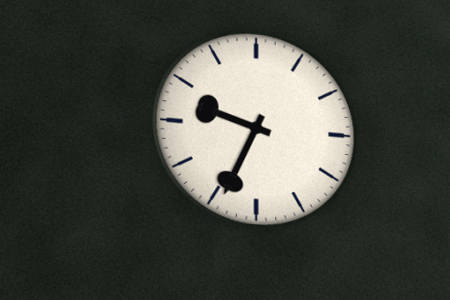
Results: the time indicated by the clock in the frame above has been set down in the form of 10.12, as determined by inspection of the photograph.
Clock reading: 9.34
